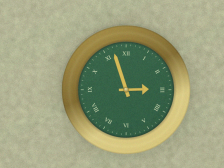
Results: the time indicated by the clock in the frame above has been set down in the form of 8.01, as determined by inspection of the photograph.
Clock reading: 2.57
